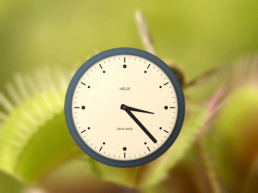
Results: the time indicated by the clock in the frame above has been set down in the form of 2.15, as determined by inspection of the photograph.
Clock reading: 3.23
